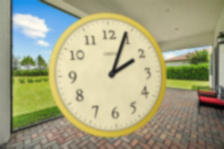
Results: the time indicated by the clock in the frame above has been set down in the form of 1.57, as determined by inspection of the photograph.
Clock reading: 2.04
